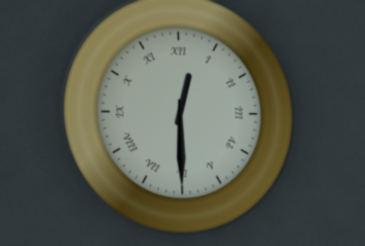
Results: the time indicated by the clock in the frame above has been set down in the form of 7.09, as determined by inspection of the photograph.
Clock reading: 12.30
